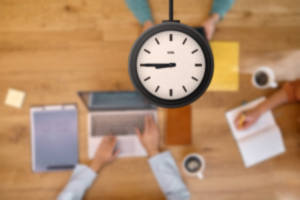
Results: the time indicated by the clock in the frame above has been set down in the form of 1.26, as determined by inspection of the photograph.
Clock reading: 8.45
